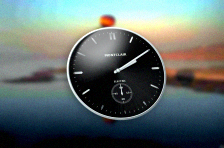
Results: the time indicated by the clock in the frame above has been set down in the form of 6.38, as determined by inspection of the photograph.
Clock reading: 2.10
